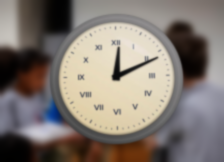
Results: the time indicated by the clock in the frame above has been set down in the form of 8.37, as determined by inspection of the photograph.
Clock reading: 12.11
